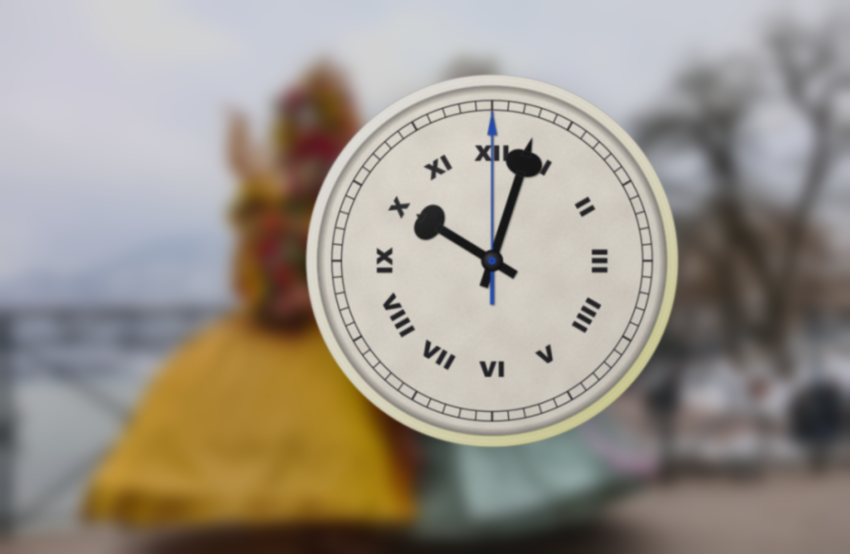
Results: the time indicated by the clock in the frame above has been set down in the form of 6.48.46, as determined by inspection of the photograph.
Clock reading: 10.03.00
